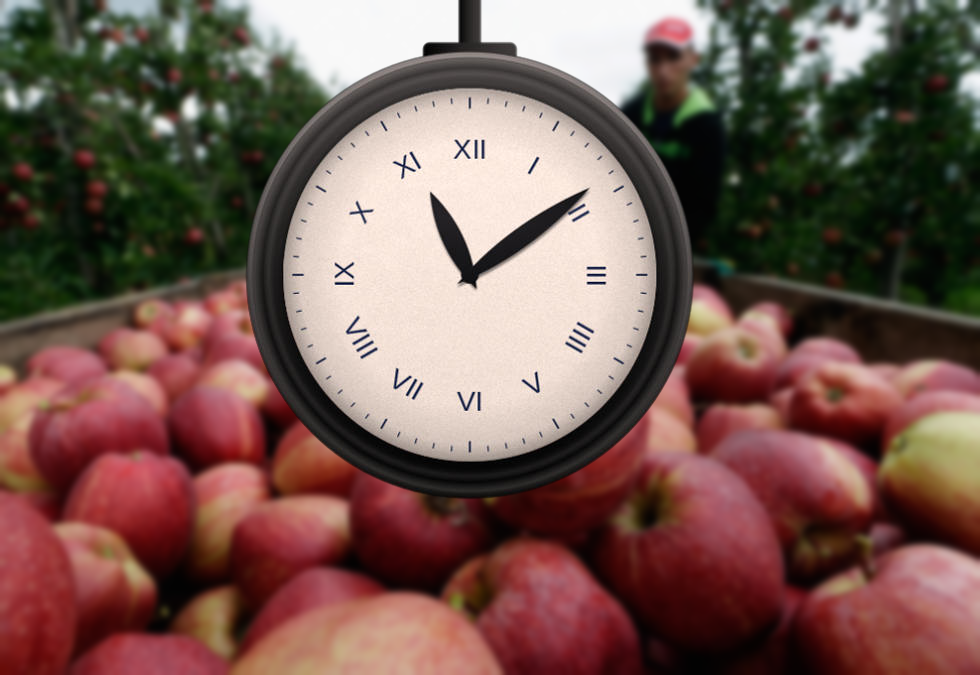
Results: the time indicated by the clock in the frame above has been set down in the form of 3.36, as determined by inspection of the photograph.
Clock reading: 11.09
